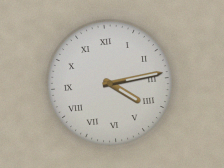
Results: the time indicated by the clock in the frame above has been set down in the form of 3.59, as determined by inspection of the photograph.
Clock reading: 4.14
